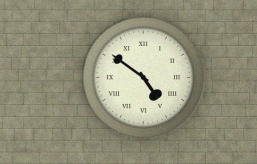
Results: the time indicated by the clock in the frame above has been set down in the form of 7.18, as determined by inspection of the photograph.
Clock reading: 4.51
